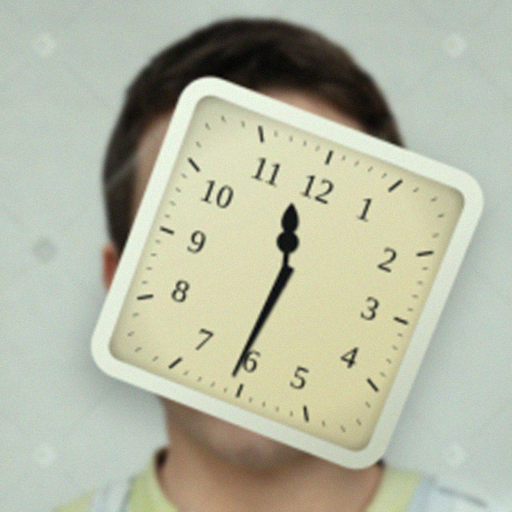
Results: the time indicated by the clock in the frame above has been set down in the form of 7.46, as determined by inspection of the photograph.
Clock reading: 11.31
